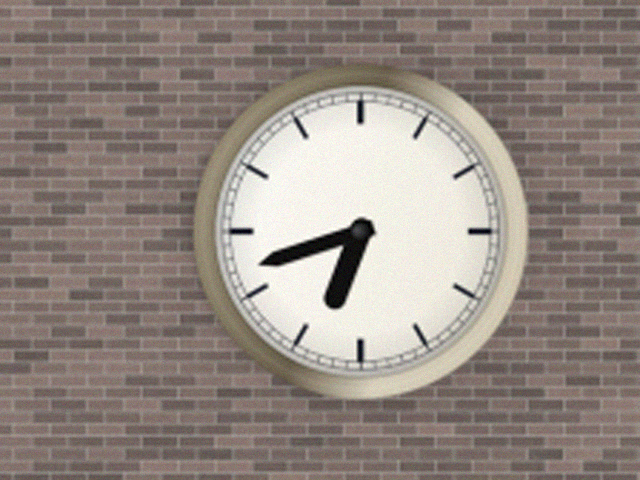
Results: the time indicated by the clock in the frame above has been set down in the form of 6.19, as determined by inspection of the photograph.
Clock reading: 6.42
